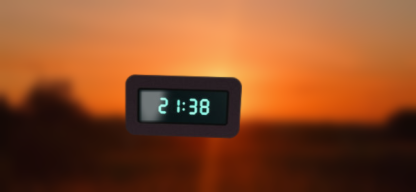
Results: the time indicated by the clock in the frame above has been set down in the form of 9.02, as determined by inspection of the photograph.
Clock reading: 21.38
